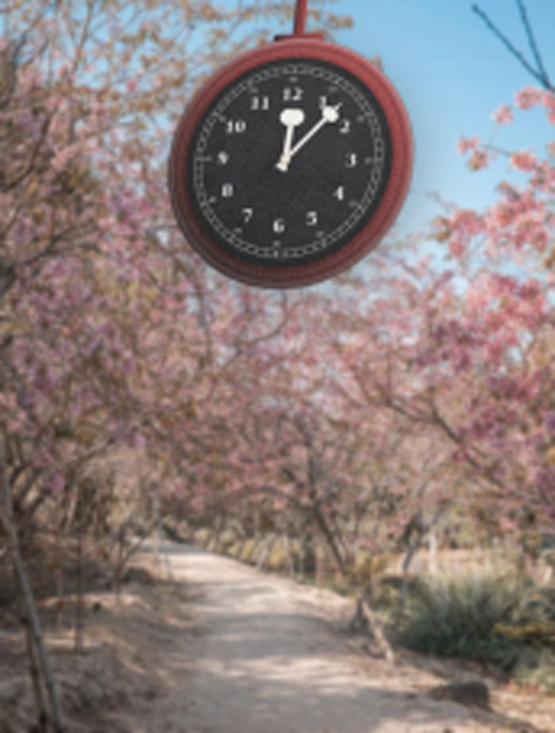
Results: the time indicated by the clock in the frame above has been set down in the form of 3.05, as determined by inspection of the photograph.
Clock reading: 12.07
